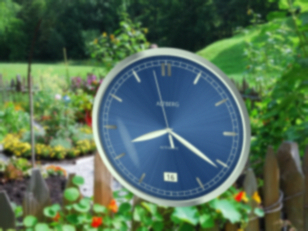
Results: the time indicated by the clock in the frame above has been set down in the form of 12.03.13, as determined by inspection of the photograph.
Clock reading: 8.20.58
